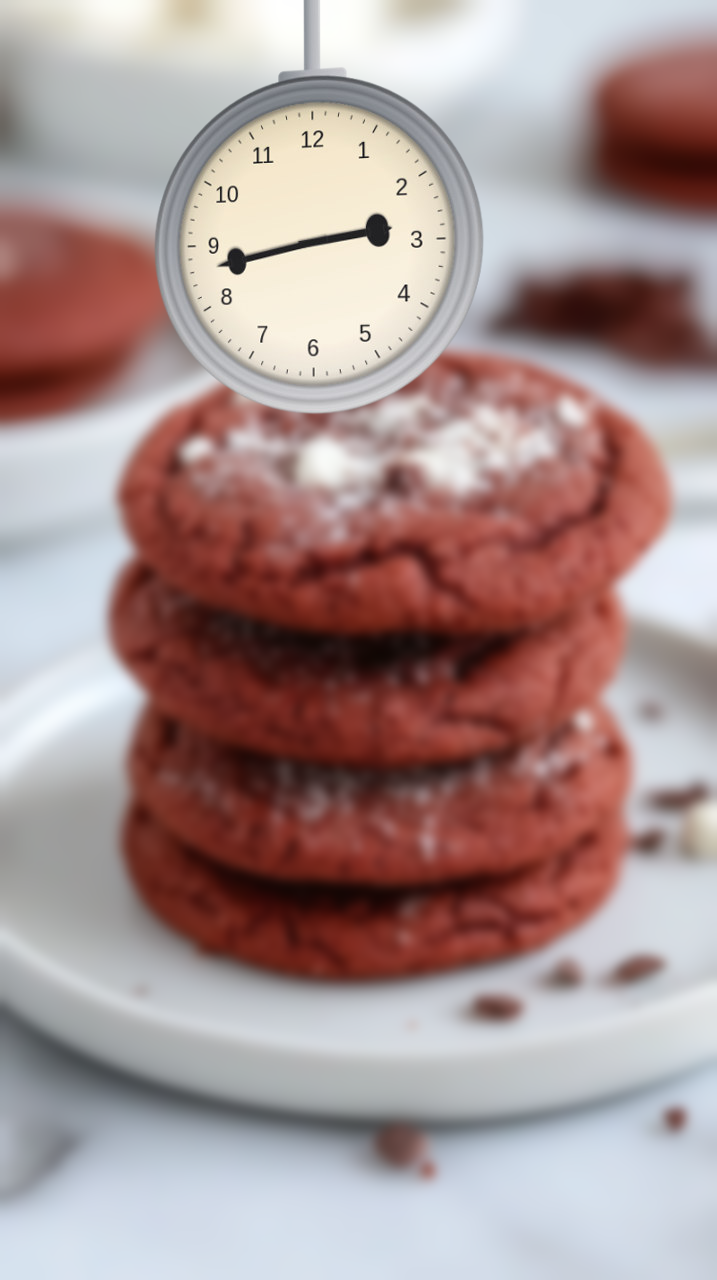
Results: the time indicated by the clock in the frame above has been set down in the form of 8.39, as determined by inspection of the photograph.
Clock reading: 2.43
